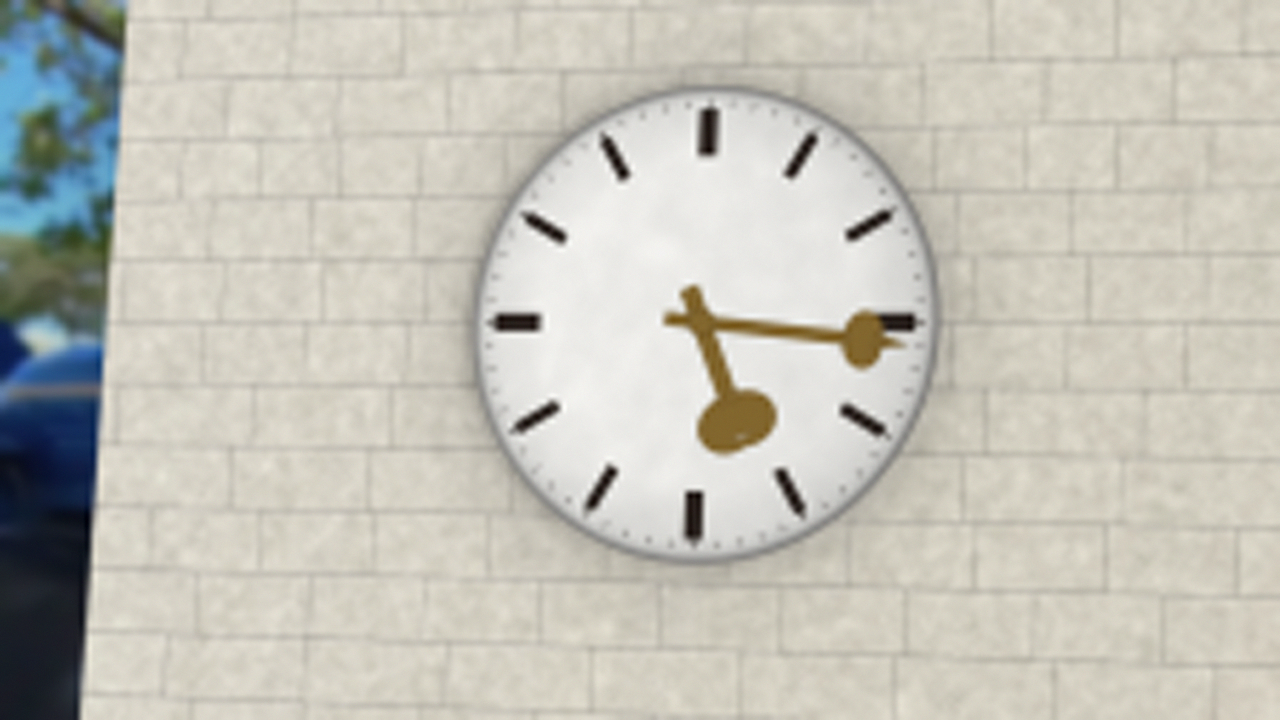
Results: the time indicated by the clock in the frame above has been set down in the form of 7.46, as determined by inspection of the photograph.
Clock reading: 5.16
